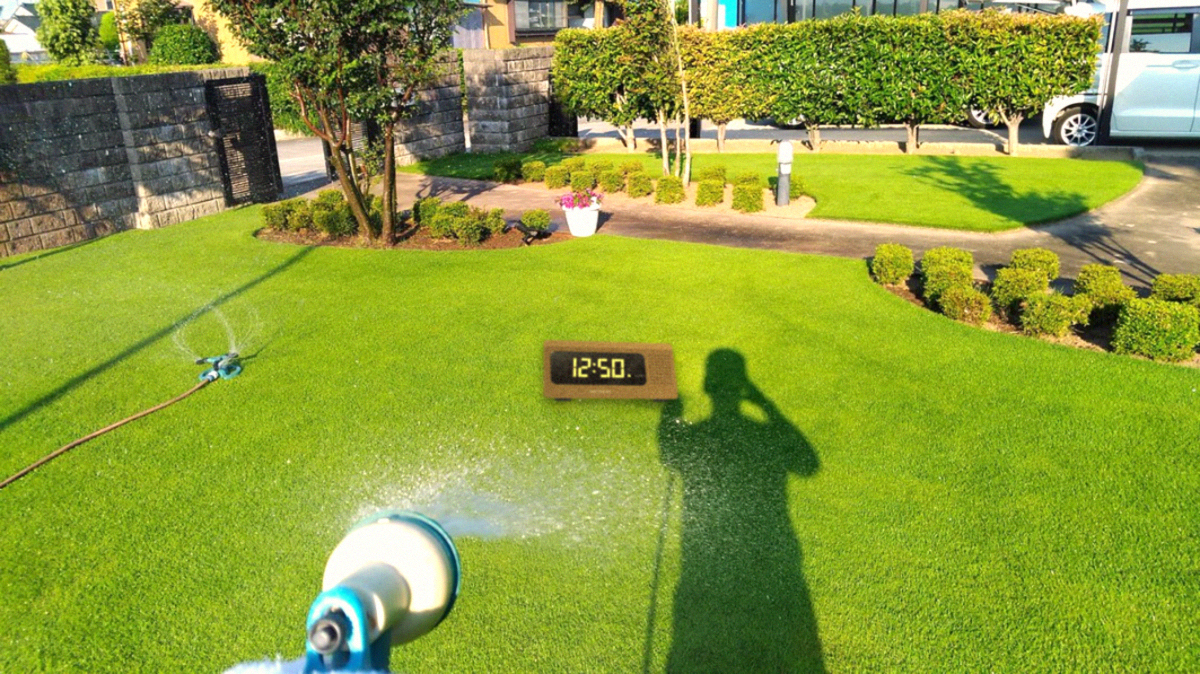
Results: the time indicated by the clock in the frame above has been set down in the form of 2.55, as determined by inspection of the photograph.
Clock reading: 12.50
